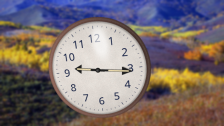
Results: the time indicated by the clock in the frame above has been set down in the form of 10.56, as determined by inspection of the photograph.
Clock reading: 9.16
